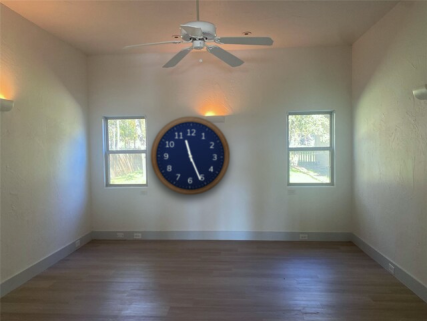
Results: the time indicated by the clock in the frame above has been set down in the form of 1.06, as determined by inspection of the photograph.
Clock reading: 11.26
